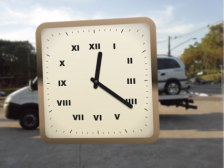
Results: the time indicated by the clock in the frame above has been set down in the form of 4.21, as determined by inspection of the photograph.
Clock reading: 12.21
